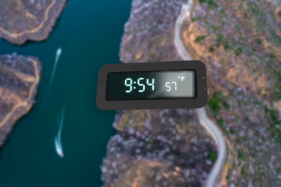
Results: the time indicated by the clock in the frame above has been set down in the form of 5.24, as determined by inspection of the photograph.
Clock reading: 9.54
